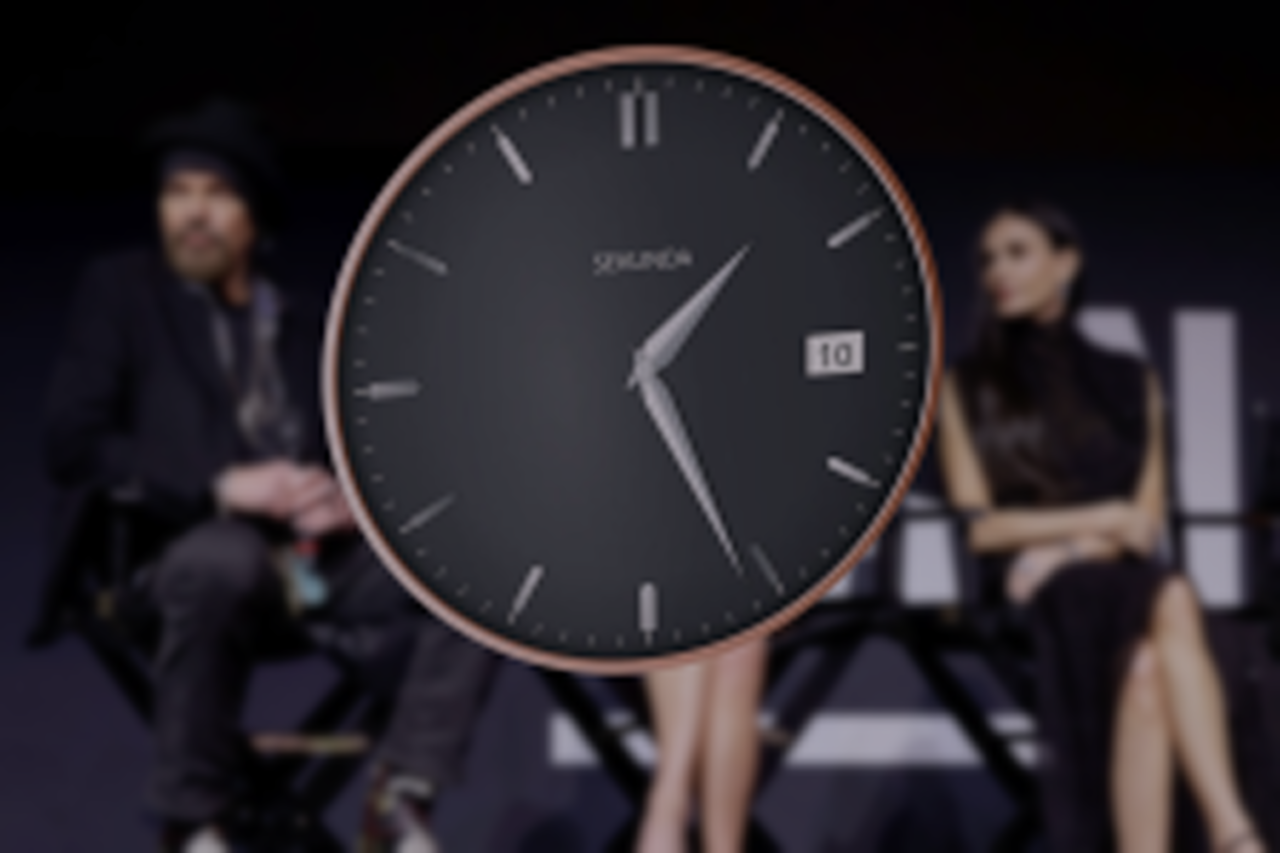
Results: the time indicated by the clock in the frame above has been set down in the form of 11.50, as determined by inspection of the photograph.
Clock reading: 1.26
